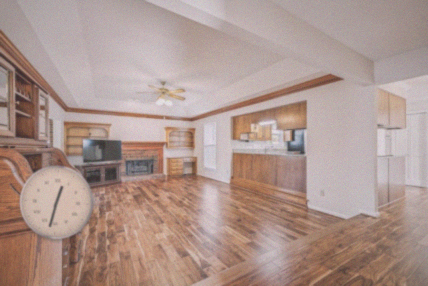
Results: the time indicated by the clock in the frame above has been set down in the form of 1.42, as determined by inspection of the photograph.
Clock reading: 12.32
